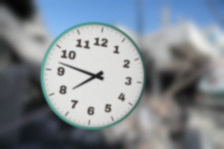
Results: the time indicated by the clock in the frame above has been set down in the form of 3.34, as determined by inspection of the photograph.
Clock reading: 7.47
